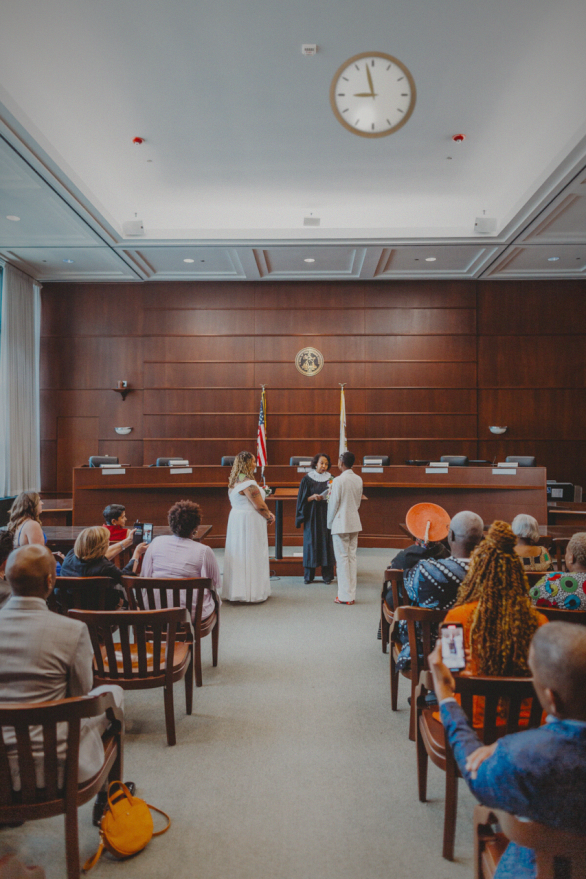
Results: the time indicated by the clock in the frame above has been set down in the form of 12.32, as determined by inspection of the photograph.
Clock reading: 8.58
